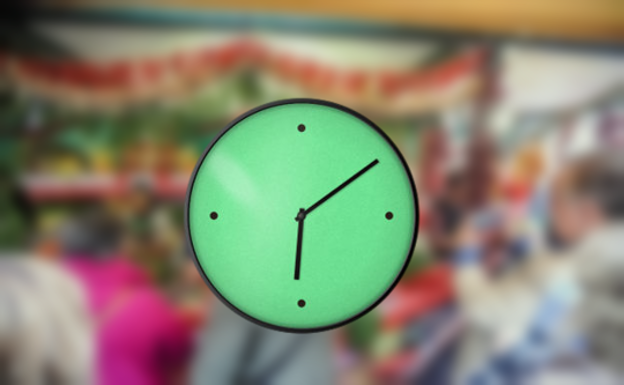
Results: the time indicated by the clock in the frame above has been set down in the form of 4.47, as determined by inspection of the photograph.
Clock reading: 6.09
